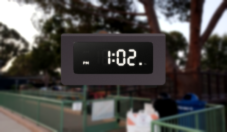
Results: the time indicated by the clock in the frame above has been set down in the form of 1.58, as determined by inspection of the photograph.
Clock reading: 1.02
